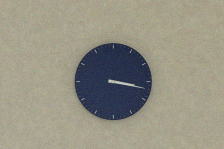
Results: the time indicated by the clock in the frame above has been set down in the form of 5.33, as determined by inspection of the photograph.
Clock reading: 3.17
